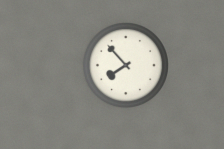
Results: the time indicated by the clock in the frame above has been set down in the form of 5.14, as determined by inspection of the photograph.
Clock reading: 7.53
